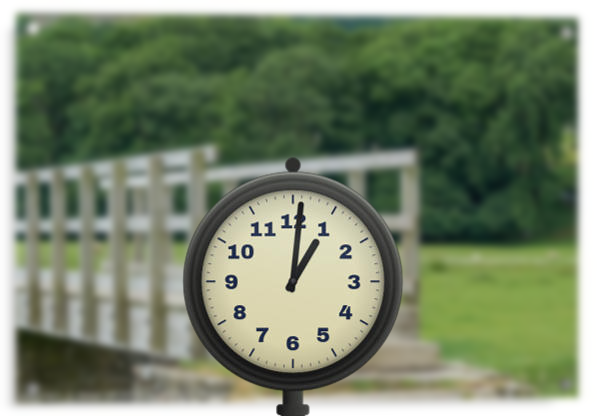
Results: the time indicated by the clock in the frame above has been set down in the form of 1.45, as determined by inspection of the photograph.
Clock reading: 1.01
